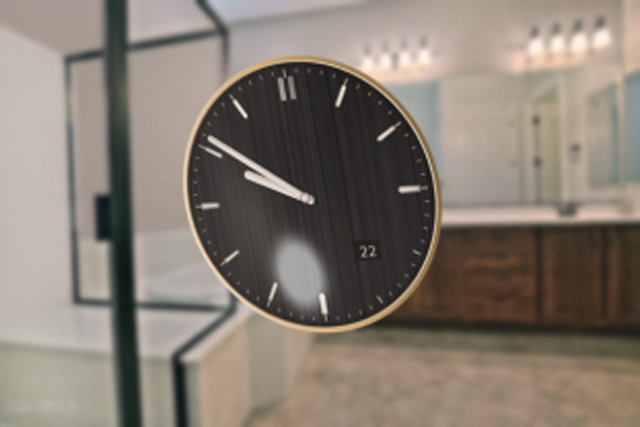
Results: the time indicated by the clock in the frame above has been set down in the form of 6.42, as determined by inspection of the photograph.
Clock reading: 9.51
